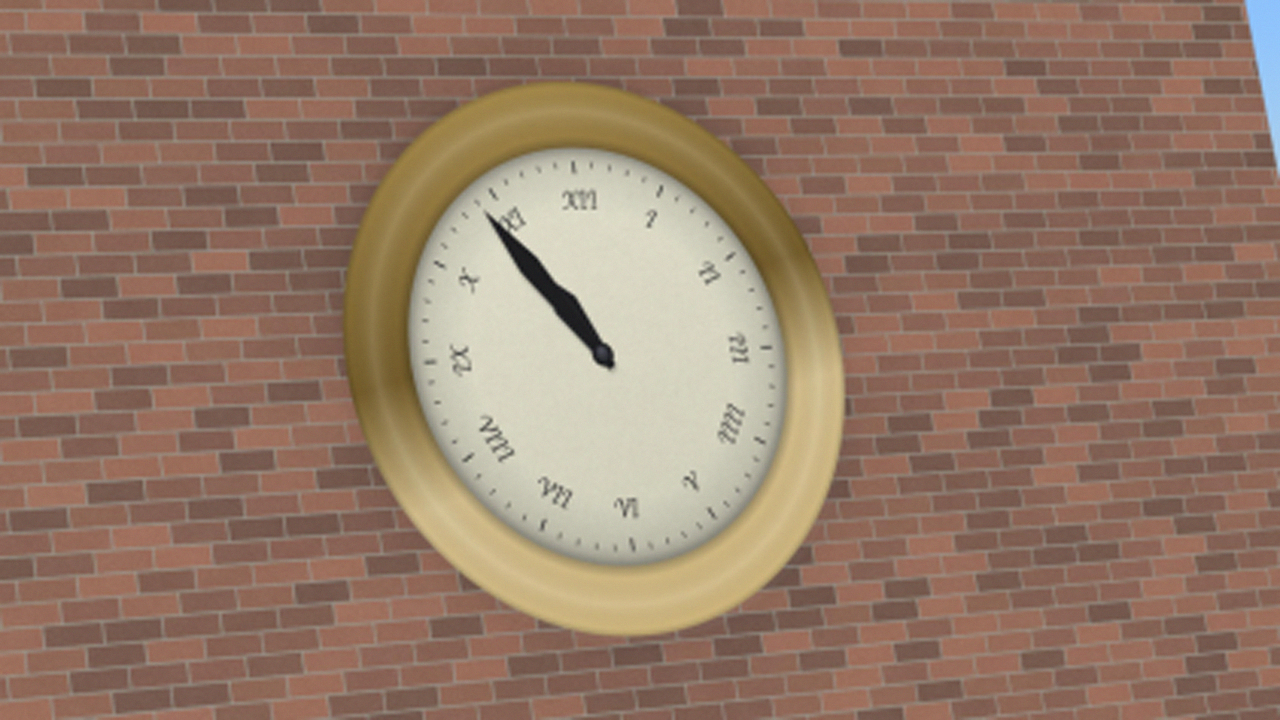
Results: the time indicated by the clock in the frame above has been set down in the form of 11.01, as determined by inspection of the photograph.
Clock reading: 10.54
